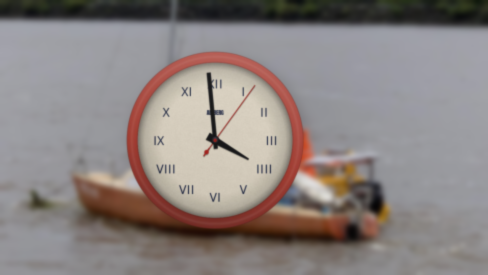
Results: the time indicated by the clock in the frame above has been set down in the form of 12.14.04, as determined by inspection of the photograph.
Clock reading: 3.59.06
